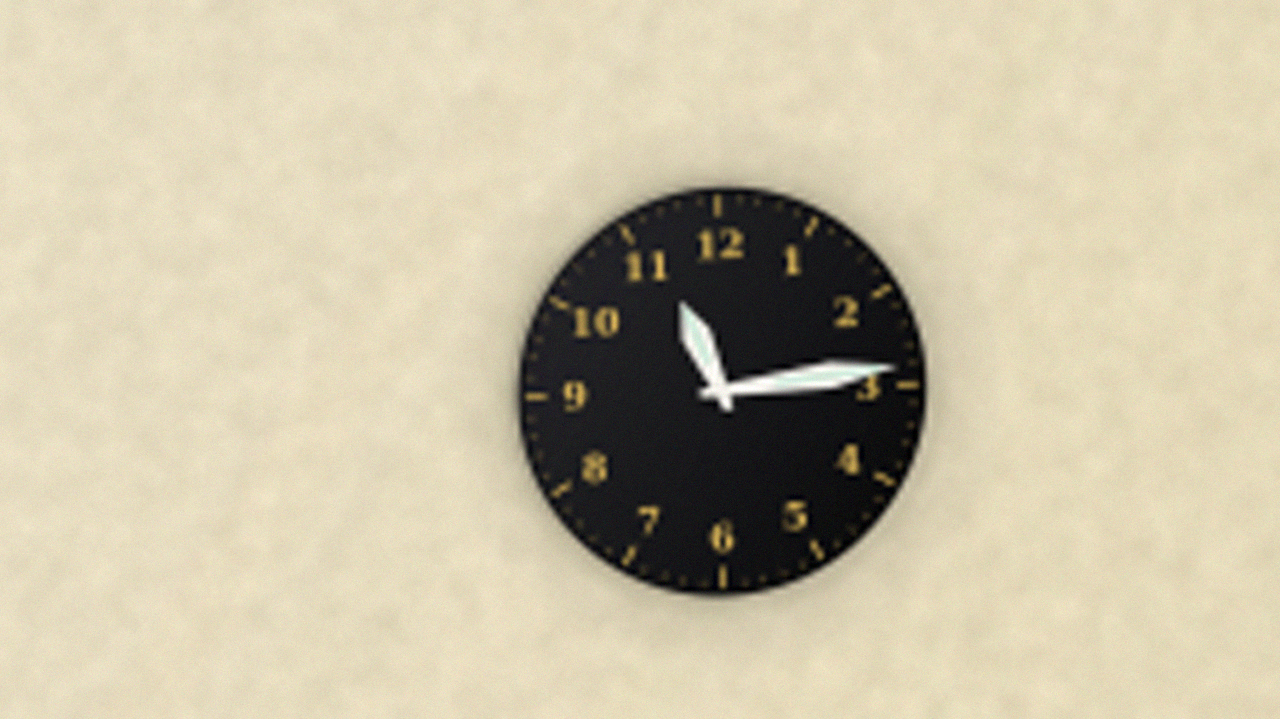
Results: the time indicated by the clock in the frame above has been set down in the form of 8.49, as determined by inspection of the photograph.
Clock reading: 11.14
